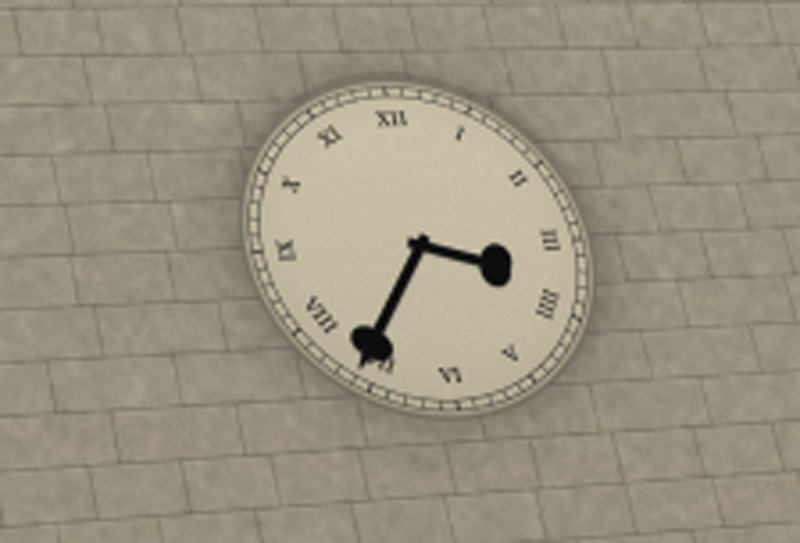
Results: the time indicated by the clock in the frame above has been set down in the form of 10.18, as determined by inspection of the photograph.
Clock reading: 3.36
